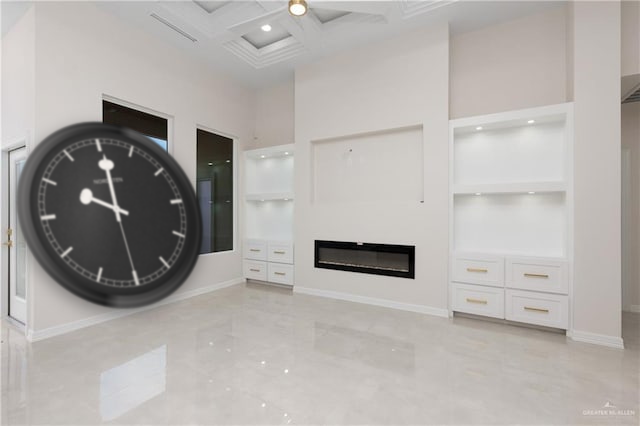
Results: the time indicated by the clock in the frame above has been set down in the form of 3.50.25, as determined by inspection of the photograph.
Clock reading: 10.00.30
